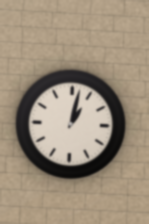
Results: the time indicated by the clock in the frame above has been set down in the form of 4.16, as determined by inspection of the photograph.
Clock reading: 1.02
